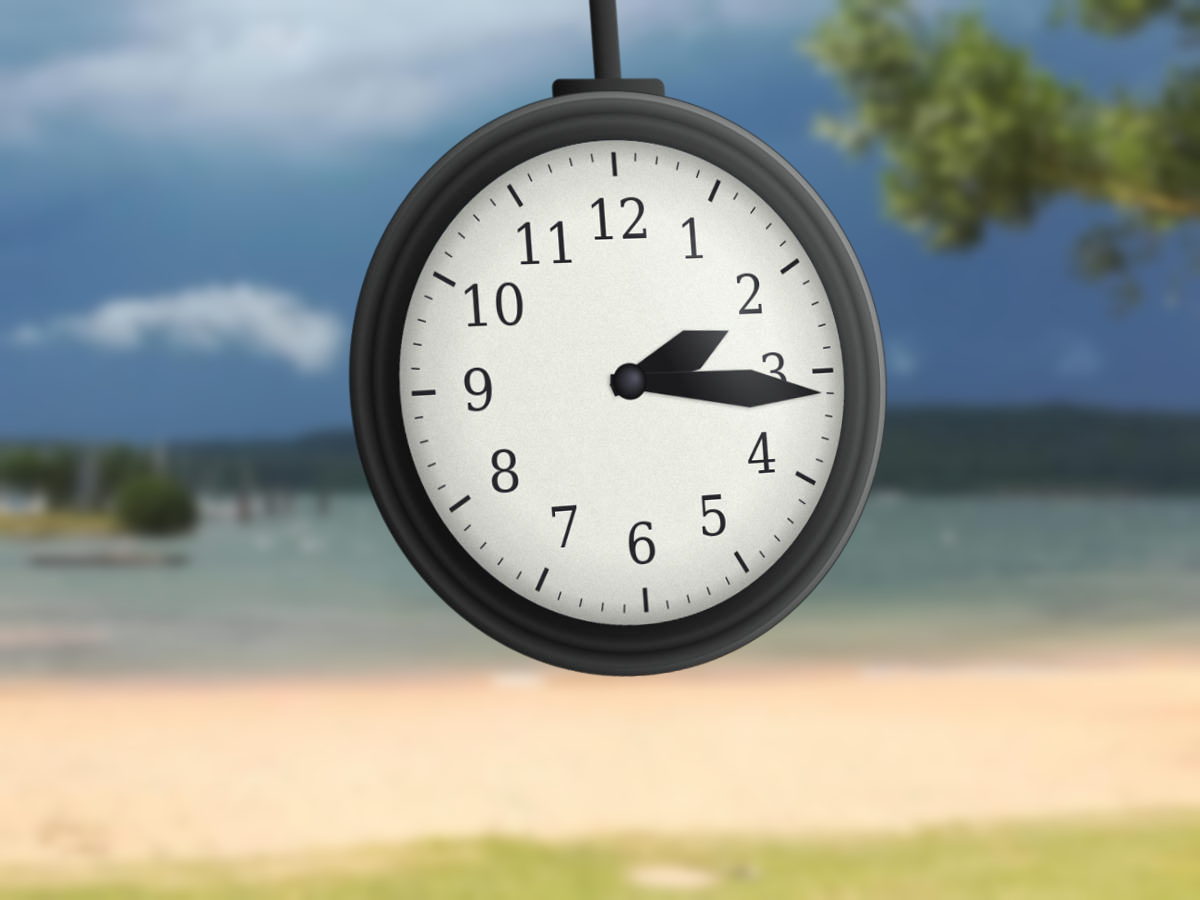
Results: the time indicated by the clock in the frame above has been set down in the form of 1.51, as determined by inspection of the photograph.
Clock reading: 2.16
